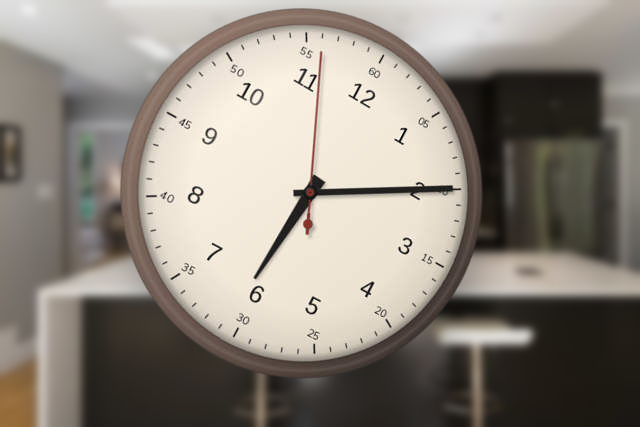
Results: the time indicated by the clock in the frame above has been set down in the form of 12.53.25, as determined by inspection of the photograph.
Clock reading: 6.09.56
